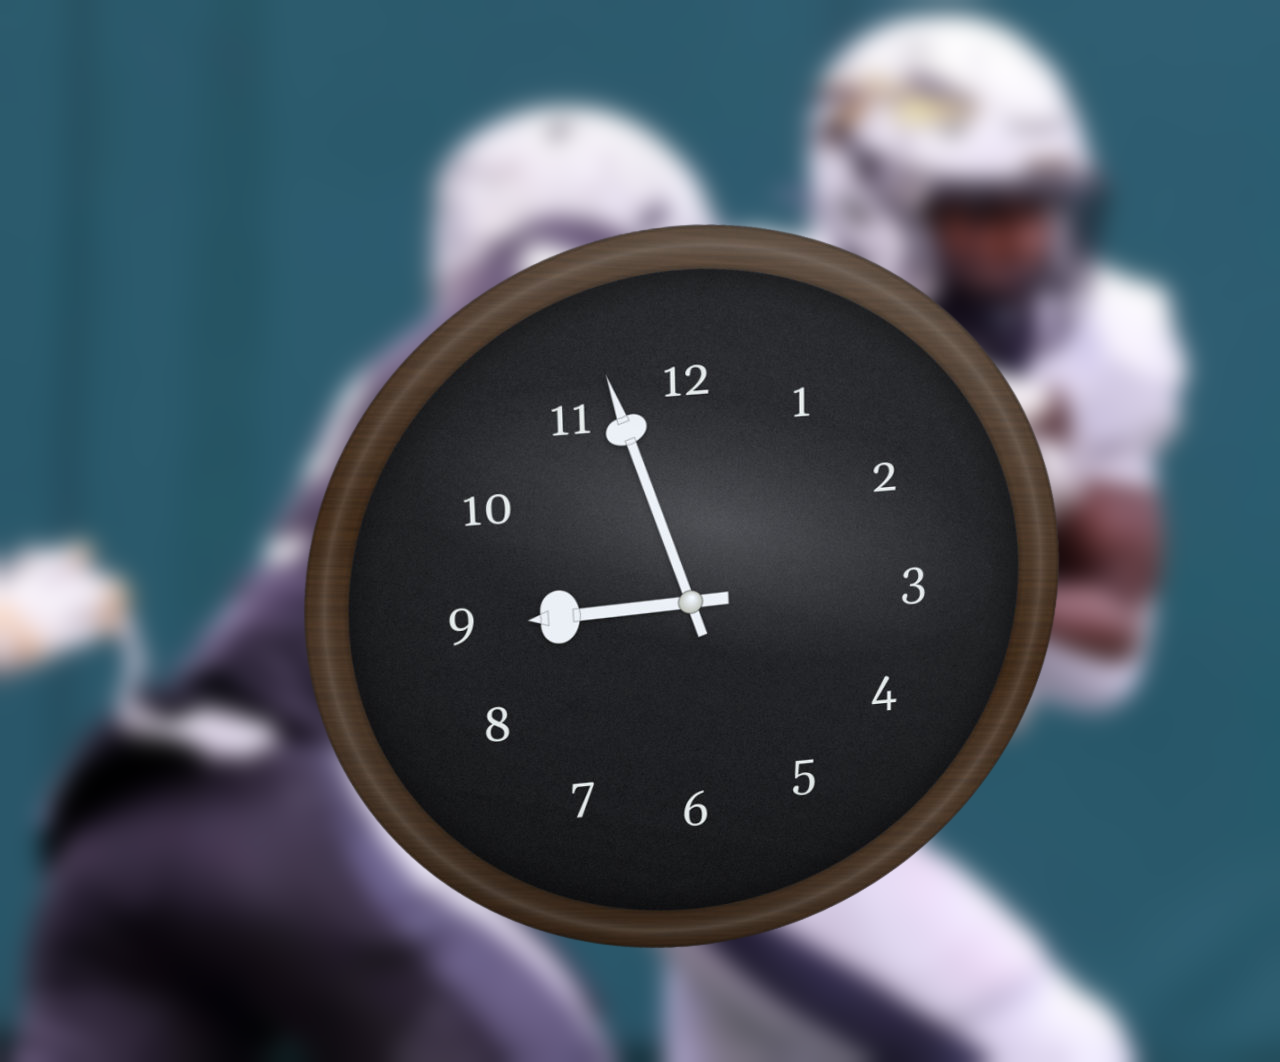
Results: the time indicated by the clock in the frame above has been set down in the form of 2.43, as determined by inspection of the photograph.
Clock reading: 8.57
